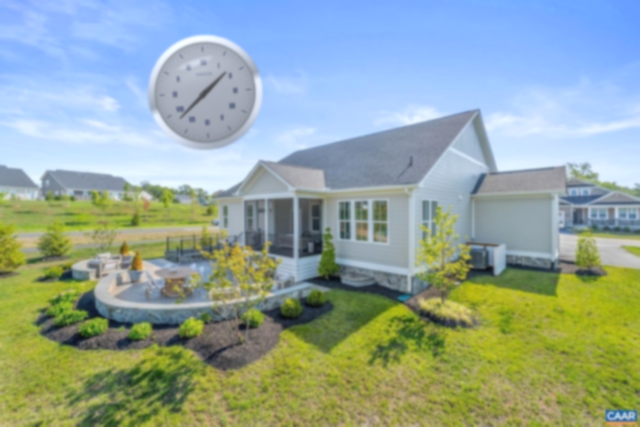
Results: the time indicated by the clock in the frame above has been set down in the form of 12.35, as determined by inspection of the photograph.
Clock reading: 1.38
